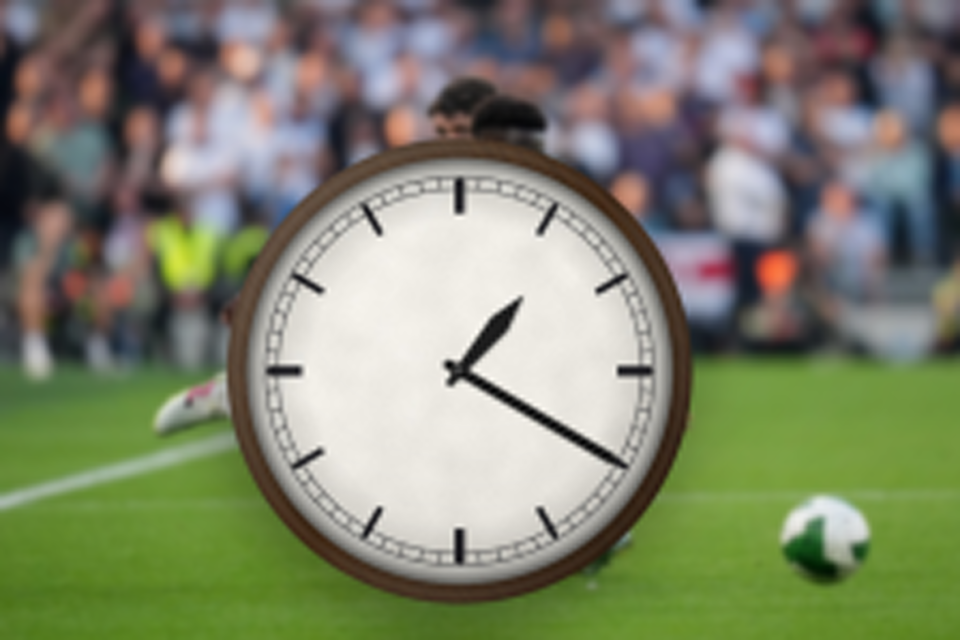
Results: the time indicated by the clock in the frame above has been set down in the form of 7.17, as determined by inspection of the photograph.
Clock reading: 1.20
